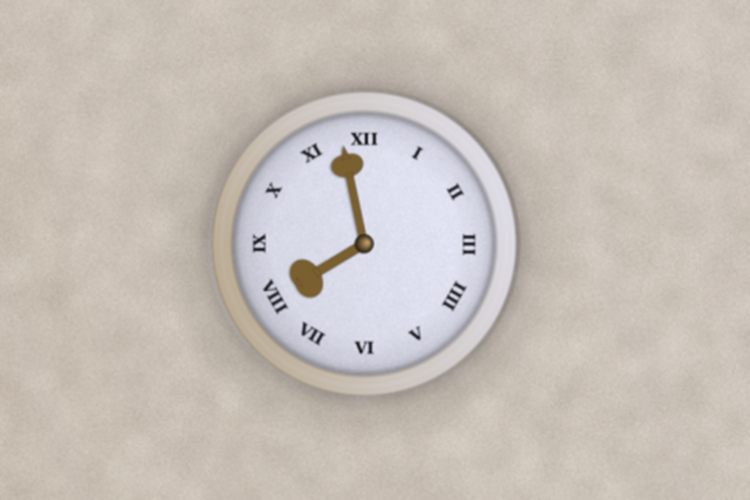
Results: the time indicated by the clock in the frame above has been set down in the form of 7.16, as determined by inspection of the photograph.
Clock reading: 7.58
